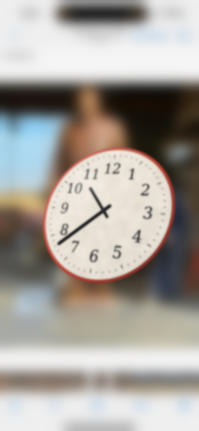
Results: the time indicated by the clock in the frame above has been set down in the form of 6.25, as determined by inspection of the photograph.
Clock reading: 10.38
